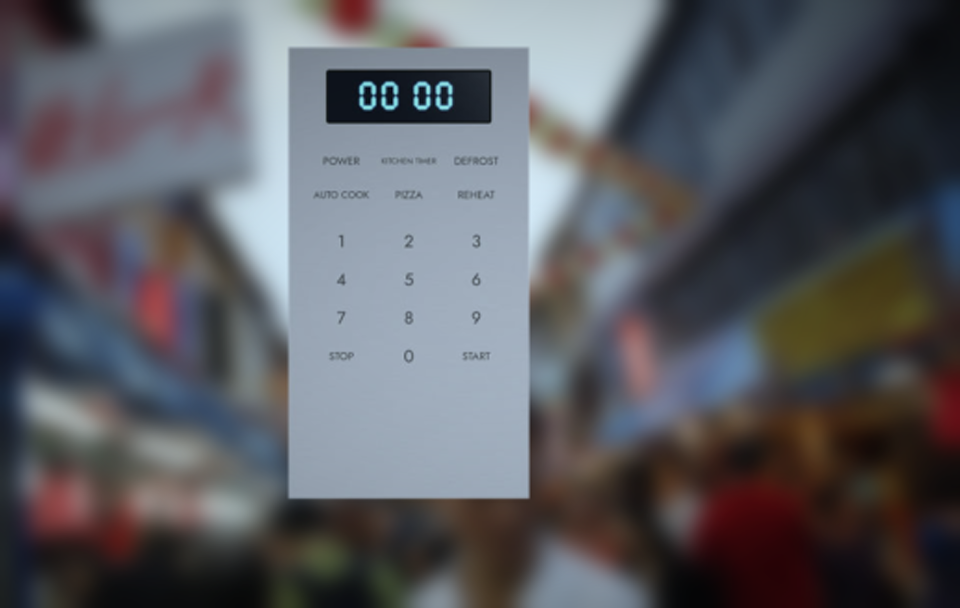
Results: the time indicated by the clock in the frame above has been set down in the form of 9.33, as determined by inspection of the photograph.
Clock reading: 0.00
